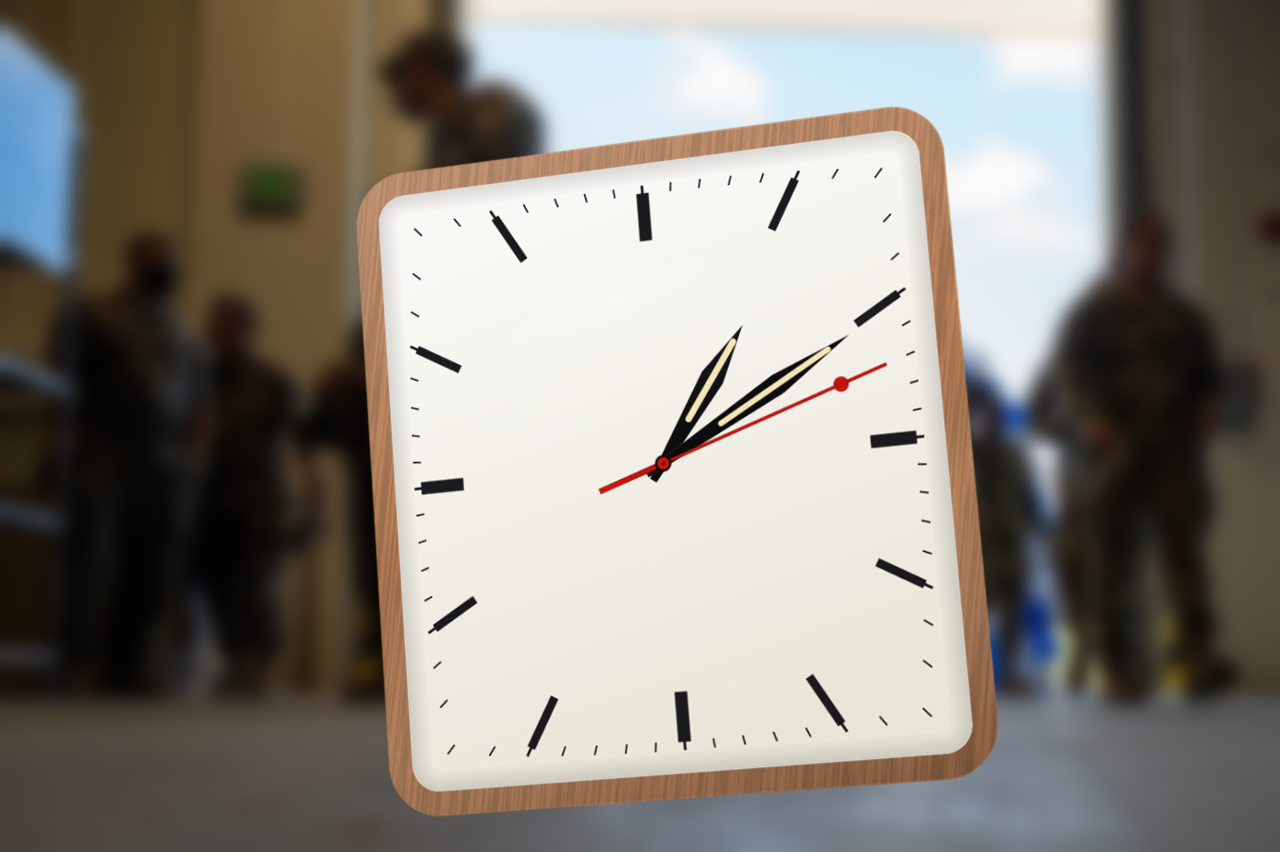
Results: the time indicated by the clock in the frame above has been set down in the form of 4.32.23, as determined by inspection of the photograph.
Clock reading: 1.10.12
